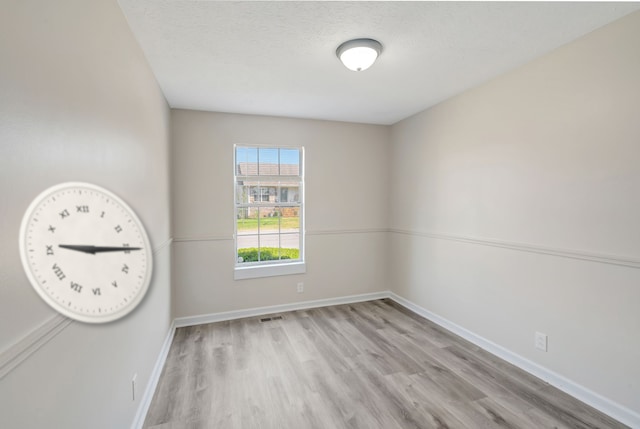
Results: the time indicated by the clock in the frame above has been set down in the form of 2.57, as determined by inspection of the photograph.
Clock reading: 9.15
